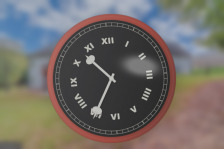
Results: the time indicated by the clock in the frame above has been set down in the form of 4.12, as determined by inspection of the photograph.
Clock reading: 10.35
